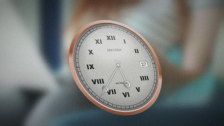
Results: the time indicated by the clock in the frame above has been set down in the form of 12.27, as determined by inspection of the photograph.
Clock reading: 5.37
